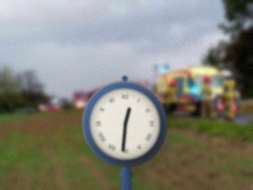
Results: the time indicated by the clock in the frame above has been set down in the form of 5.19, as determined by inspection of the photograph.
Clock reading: 12.31
